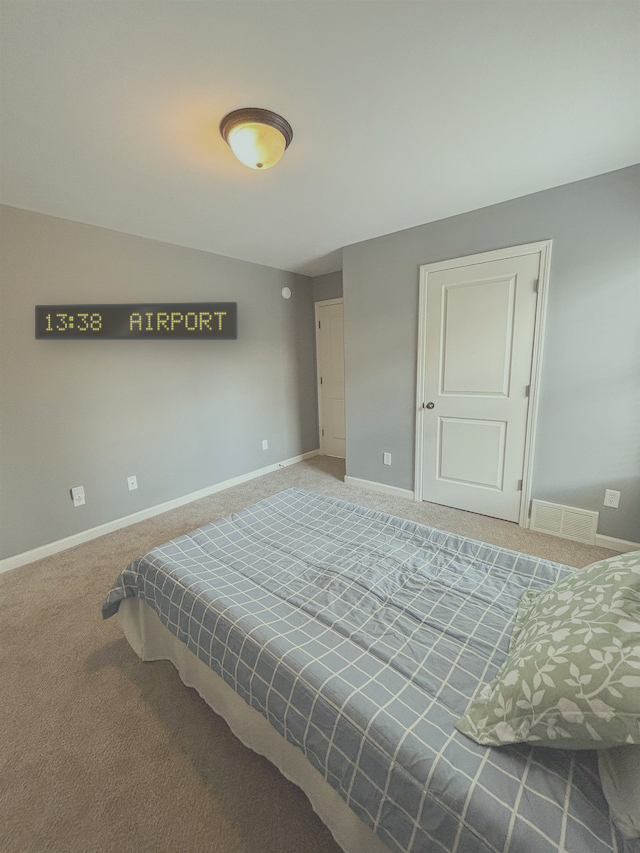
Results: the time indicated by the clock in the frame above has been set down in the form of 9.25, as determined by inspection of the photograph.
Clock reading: 13.38
